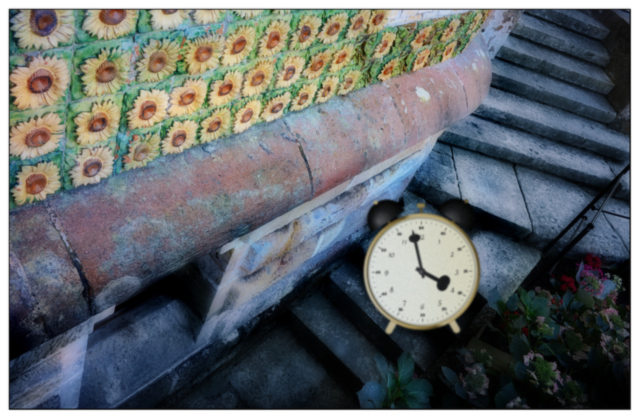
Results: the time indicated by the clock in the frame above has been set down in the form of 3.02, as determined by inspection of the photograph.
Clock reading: 3.58
